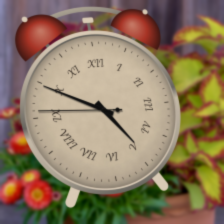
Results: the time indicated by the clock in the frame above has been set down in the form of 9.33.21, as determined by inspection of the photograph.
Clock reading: 4.49.46
